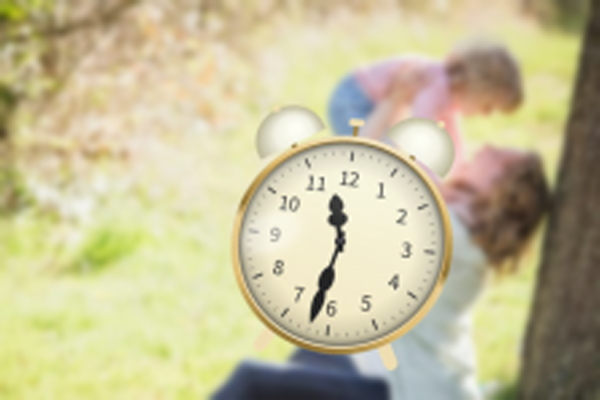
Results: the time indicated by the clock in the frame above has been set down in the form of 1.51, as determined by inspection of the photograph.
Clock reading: 11.32
